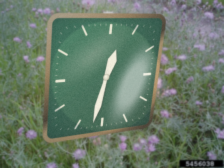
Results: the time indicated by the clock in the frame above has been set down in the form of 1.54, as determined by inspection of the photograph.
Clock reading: 12.32
